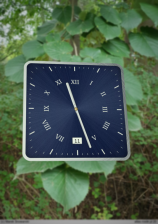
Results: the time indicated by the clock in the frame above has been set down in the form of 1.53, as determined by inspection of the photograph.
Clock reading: 11.27
